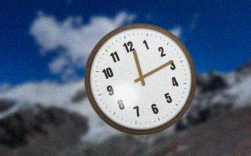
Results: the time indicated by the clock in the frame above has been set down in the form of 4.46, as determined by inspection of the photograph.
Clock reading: 12.14
